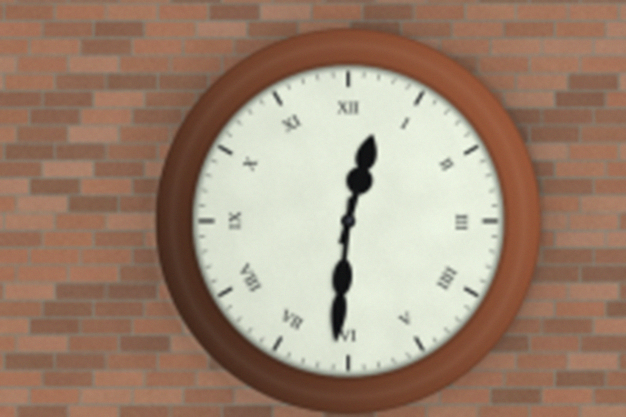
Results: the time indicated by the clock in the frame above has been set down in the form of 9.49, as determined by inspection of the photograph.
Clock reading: 12.31
